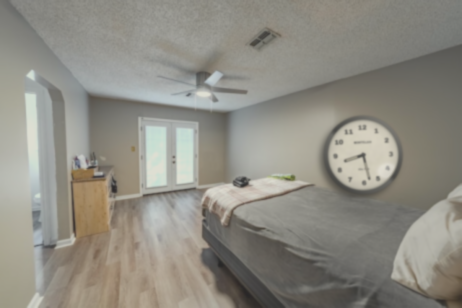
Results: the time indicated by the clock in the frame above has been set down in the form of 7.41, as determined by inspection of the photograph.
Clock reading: 8.28
